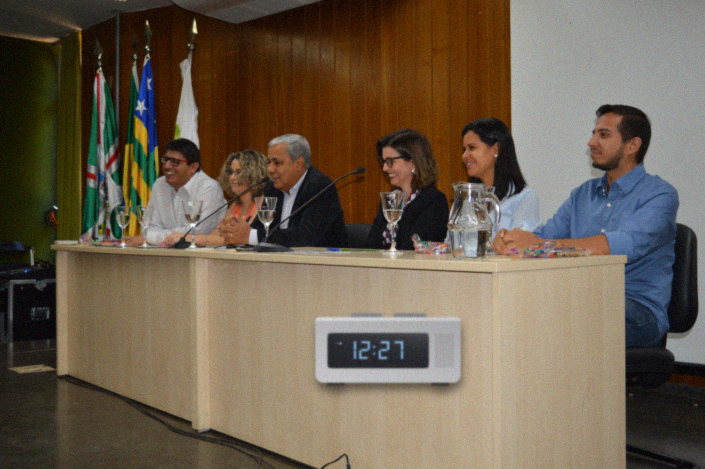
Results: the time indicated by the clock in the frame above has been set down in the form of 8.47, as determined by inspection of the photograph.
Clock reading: 12.27
